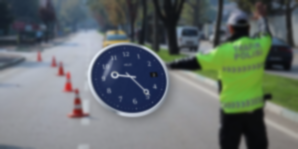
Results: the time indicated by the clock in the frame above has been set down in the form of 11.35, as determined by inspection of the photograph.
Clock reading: 9.24
